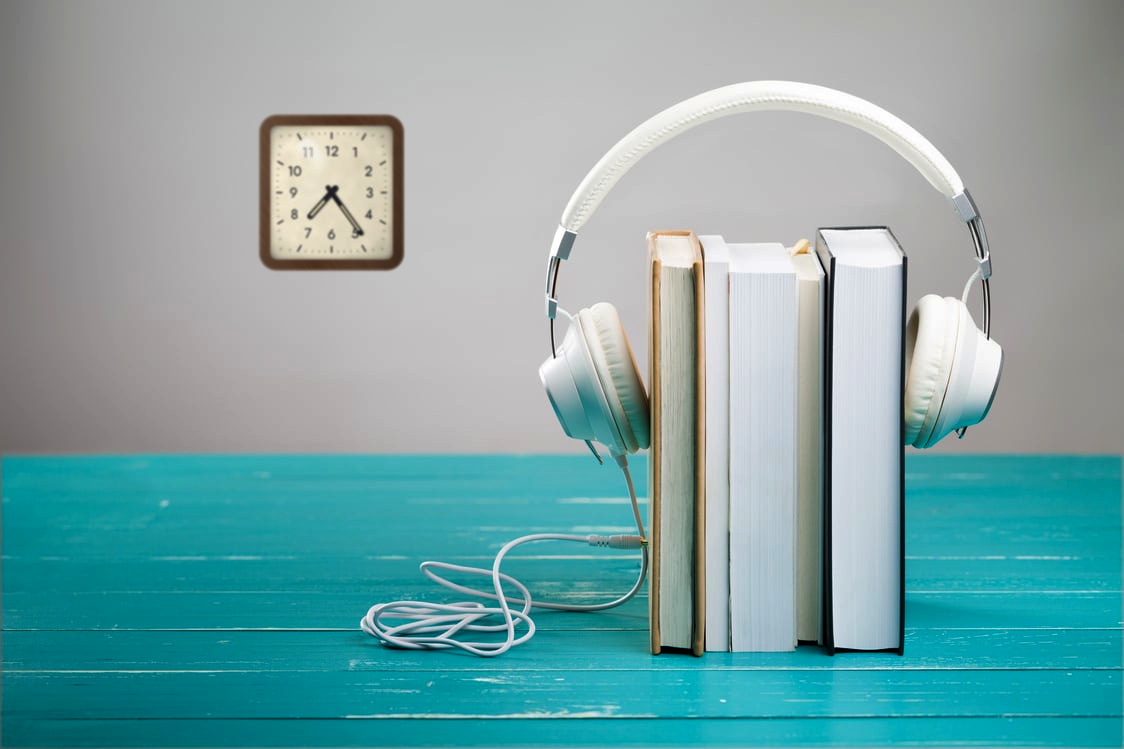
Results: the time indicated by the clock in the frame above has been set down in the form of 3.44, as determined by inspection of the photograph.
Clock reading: 7.24
